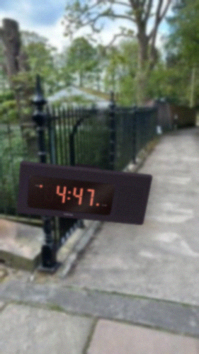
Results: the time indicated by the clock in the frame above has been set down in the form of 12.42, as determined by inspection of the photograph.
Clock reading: 4.47
